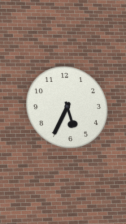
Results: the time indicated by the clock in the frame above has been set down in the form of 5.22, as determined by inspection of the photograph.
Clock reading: 5.35
